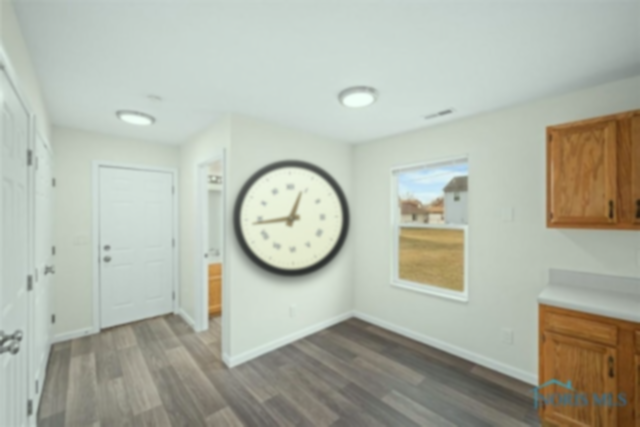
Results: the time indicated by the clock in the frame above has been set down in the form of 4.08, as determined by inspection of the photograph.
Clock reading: 12.44
